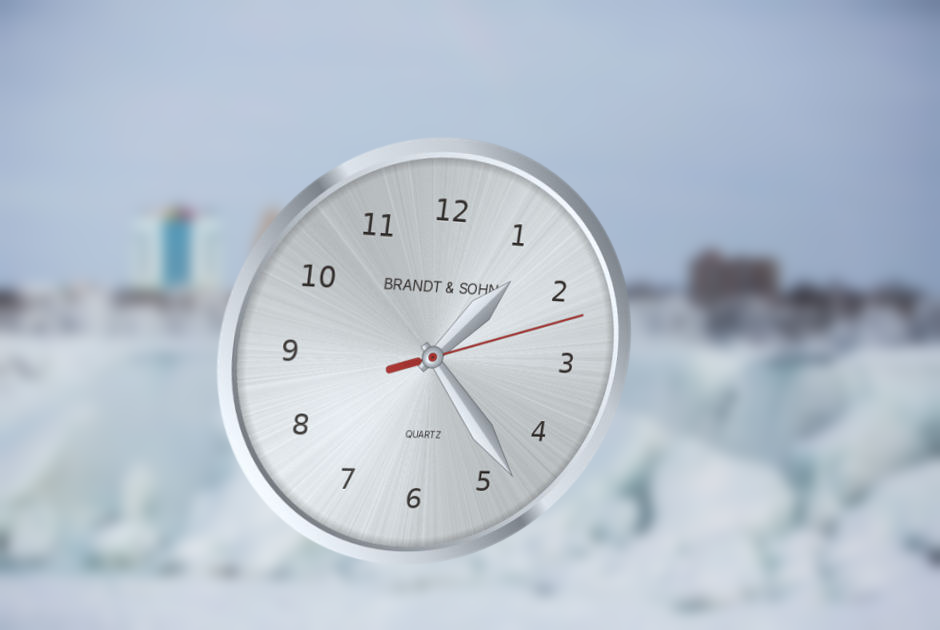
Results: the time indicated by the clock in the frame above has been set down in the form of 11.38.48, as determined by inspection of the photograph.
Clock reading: 1.23.12
